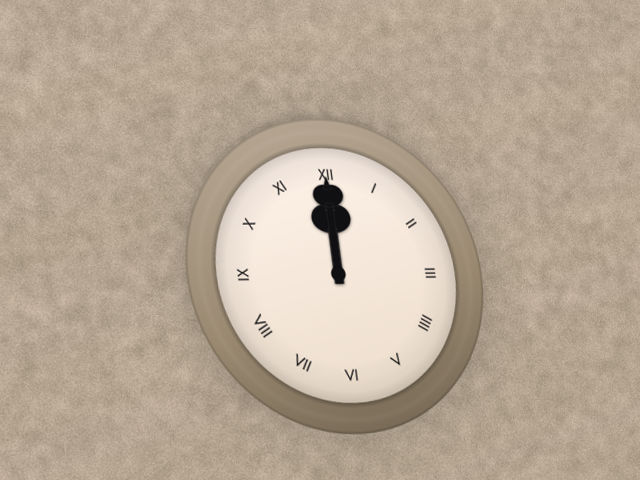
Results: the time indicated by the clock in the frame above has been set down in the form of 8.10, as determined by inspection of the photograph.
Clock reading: 12.00
